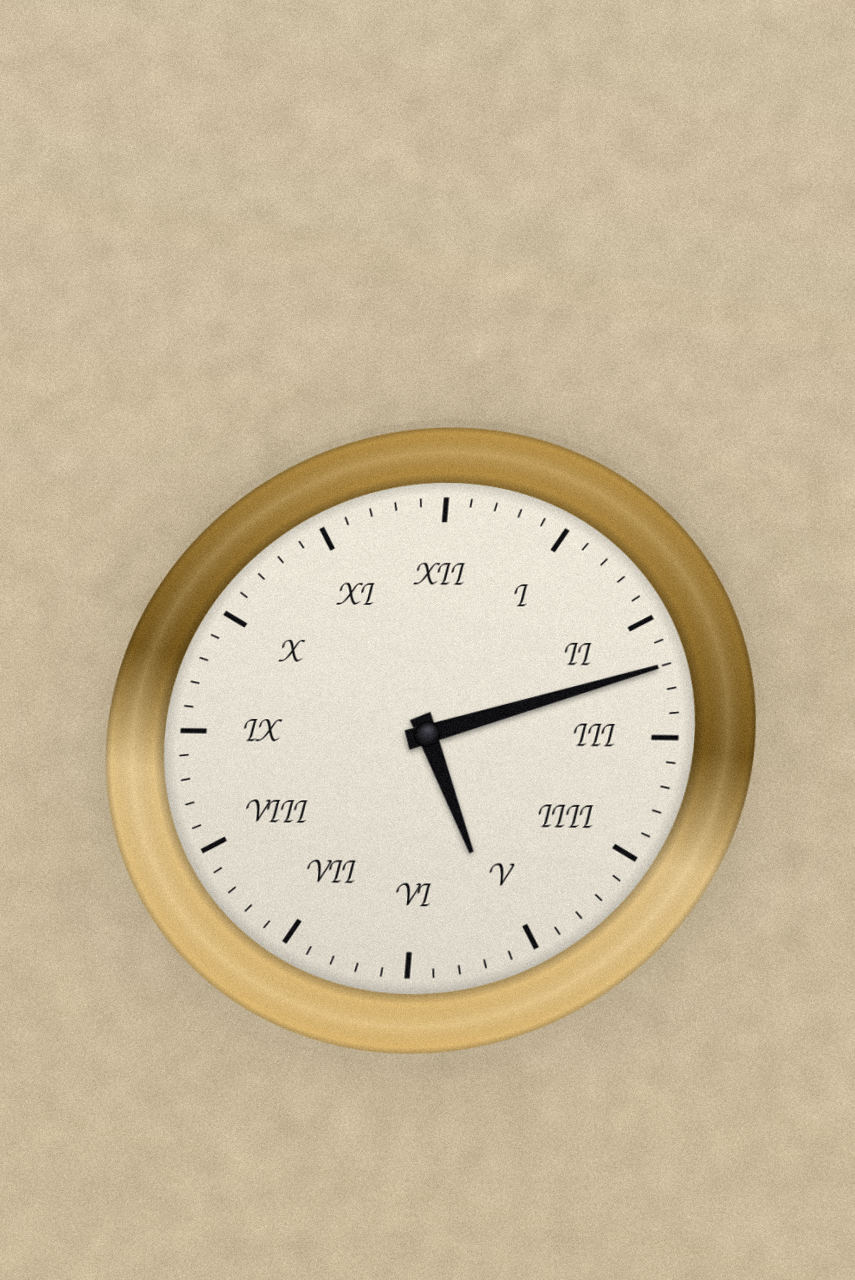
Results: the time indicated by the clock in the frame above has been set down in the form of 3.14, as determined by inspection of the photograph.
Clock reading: 5.12
